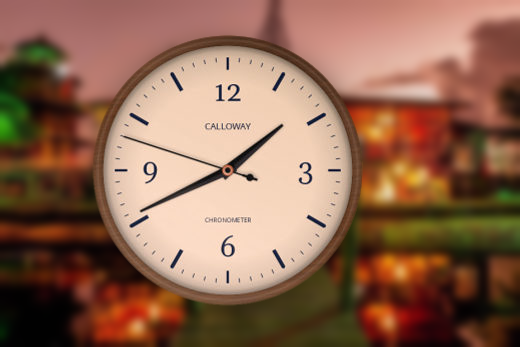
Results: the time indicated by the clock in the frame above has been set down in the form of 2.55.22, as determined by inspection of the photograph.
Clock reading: 1.40.48
